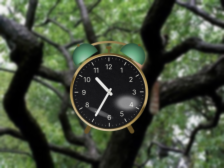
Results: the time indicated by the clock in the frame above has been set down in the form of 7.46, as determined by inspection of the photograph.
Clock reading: 10.35
